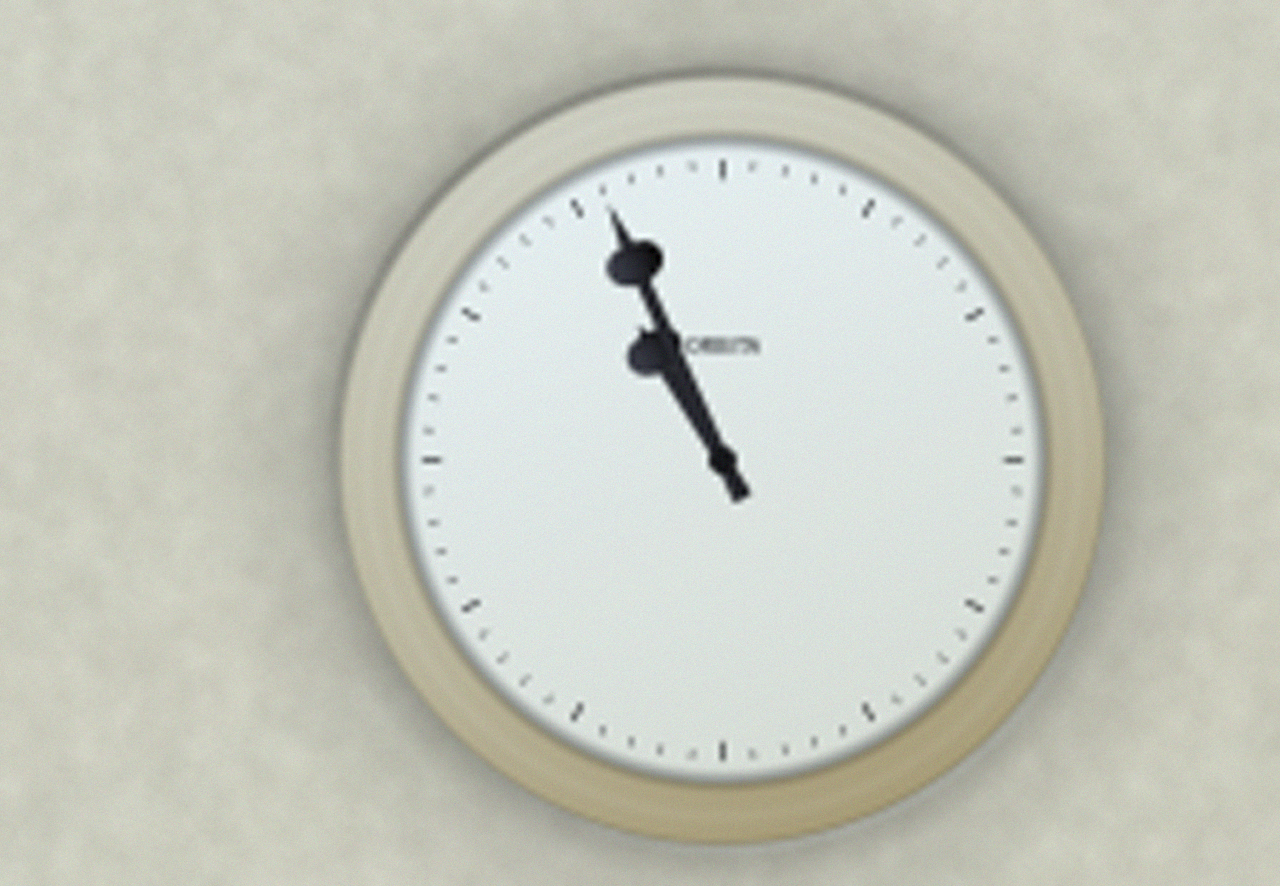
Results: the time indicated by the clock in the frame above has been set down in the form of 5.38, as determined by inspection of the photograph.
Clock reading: 10.56
